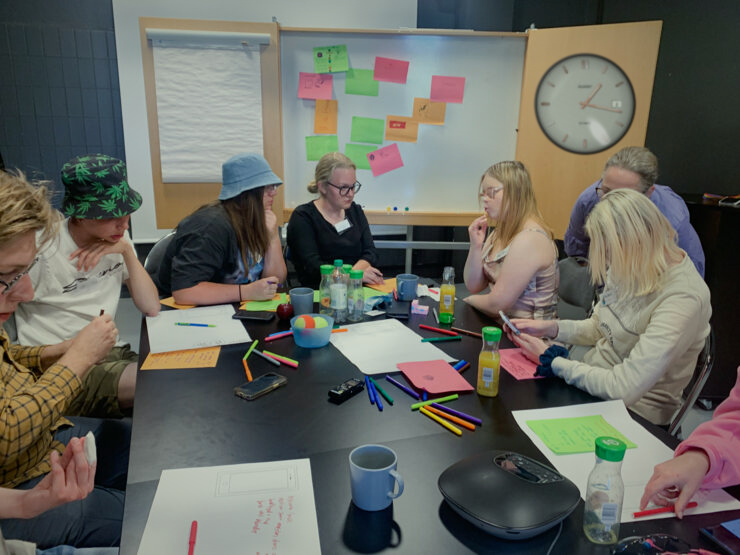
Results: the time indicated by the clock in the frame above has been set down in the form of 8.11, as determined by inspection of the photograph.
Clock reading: 1.17
